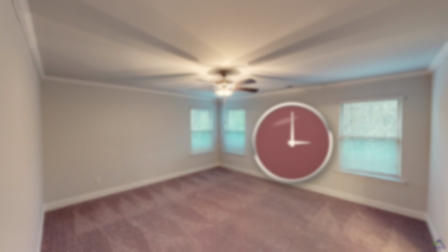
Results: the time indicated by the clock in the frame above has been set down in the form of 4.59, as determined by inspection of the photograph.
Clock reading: 3.00
